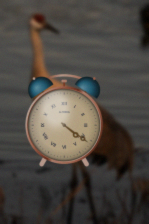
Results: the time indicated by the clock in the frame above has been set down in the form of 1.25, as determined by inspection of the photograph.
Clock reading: 4.21
